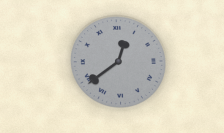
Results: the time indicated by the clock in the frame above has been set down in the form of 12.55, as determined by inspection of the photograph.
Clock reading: 12.39
